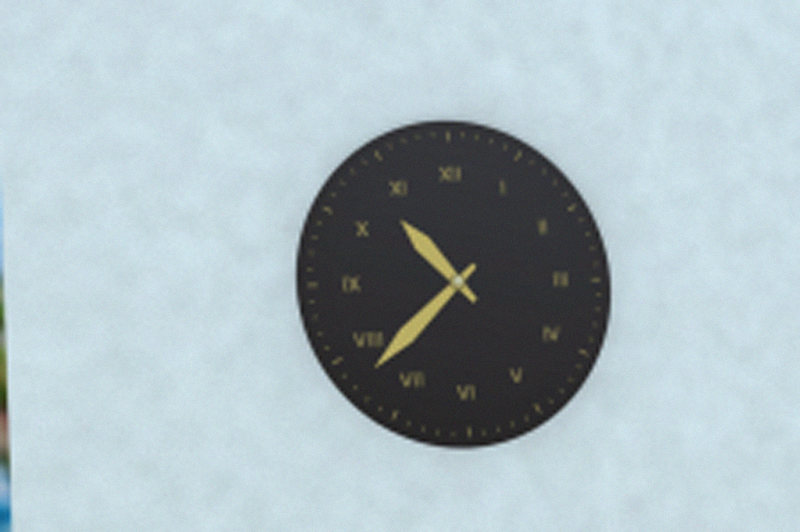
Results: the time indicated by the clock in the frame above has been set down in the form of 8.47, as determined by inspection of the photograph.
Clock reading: 10.38
